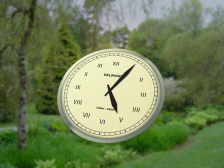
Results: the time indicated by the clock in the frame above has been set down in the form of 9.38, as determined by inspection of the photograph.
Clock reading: 5.05
